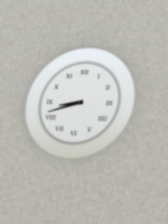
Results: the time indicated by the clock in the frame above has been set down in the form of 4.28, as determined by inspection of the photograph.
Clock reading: 8.42
